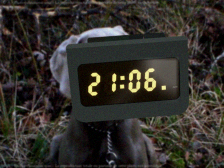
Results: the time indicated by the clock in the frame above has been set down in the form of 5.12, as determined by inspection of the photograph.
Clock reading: 21.06
